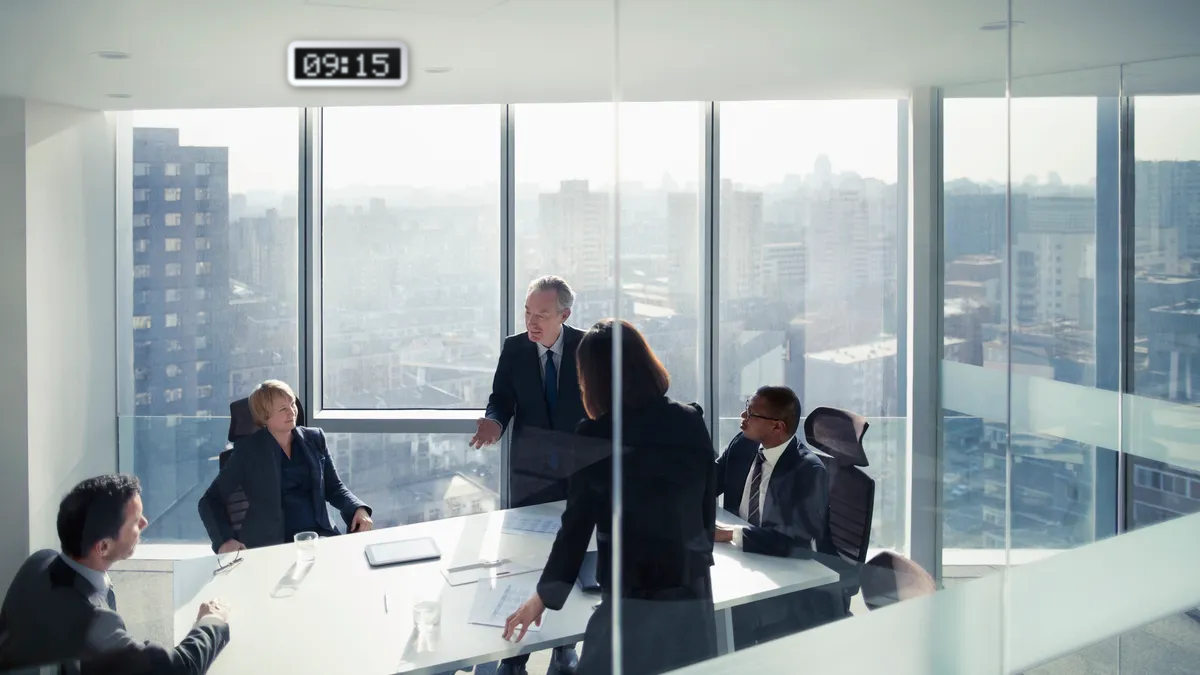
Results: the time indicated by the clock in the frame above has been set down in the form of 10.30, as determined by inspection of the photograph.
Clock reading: 9.15
